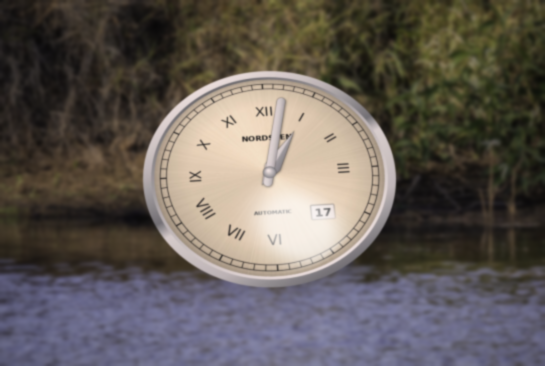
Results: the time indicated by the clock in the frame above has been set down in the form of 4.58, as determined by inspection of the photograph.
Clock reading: 1.02
